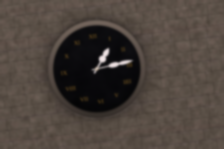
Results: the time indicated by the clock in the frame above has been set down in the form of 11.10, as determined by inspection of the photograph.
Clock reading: 1.14
